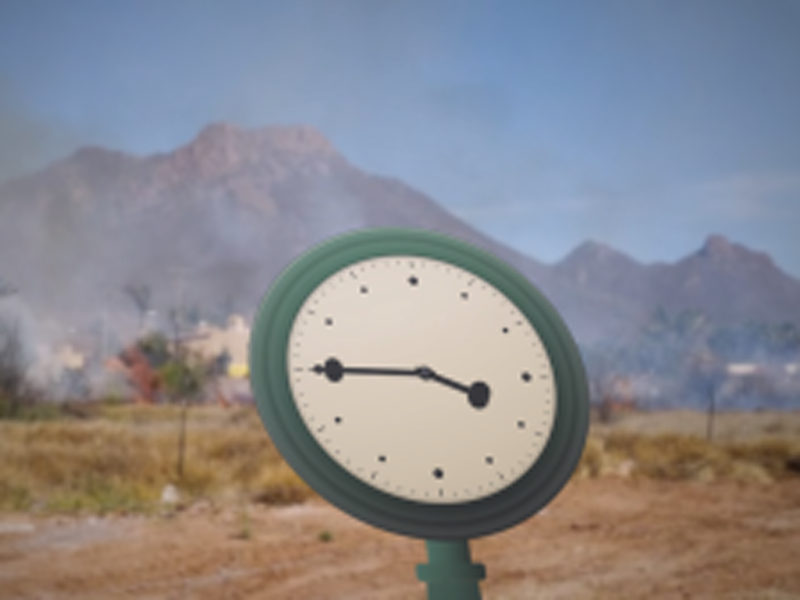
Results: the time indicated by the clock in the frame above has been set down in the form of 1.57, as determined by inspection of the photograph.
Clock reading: 3.45
